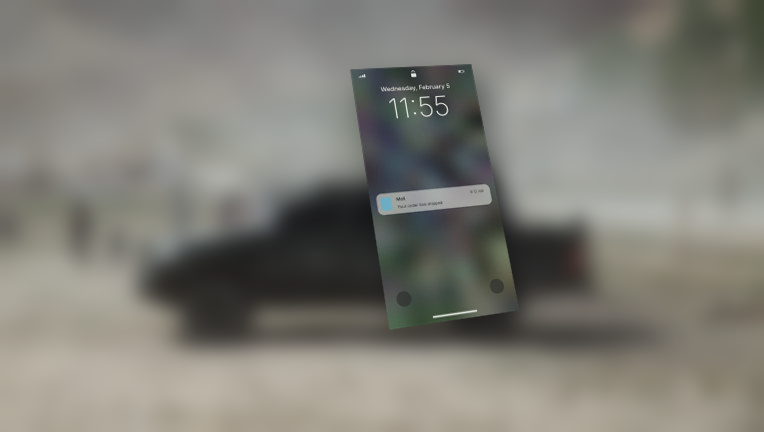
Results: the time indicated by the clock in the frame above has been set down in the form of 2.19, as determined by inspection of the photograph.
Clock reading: 11.55
